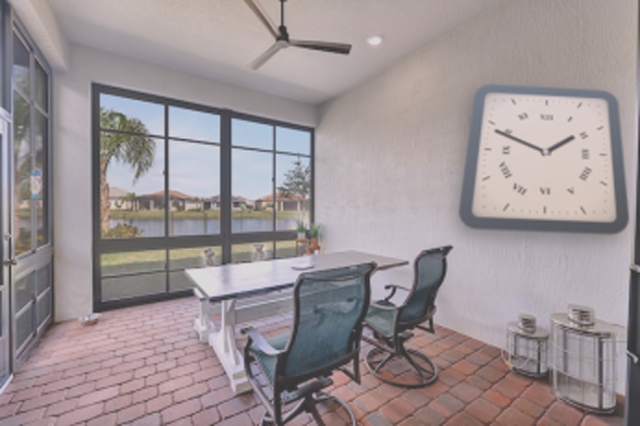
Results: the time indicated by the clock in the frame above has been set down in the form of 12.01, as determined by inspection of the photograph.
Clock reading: 1.49
